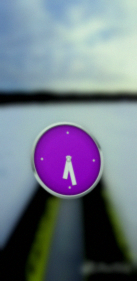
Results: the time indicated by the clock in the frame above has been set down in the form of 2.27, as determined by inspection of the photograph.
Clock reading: 6.28
